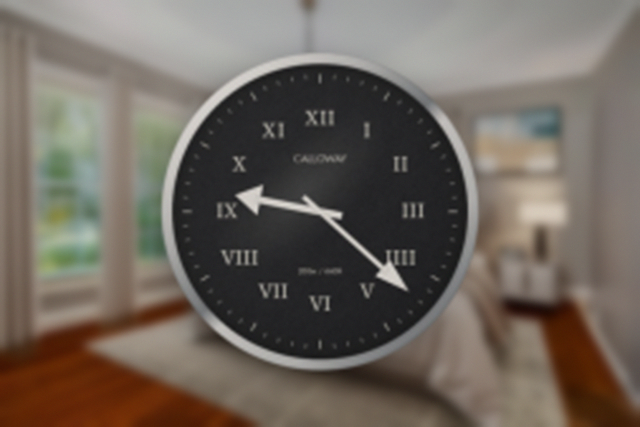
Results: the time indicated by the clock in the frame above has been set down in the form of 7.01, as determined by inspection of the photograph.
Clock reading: 9.22
